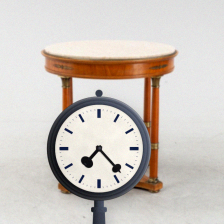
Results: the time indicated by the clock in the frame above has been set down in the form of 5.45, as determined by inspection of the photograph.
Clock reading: 7.23
